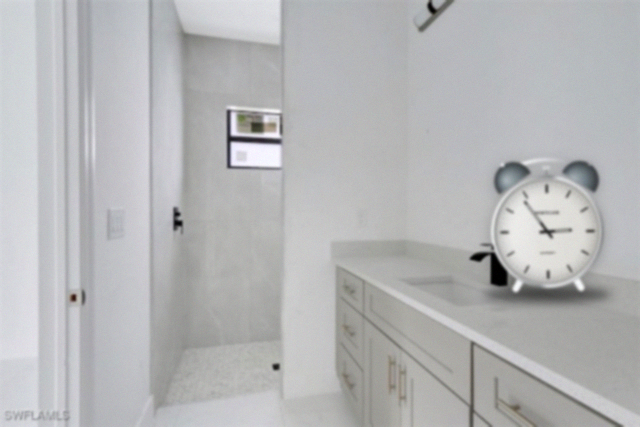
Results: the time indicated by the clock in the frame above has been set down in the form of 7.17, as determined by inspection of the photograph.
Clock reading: 2.54
